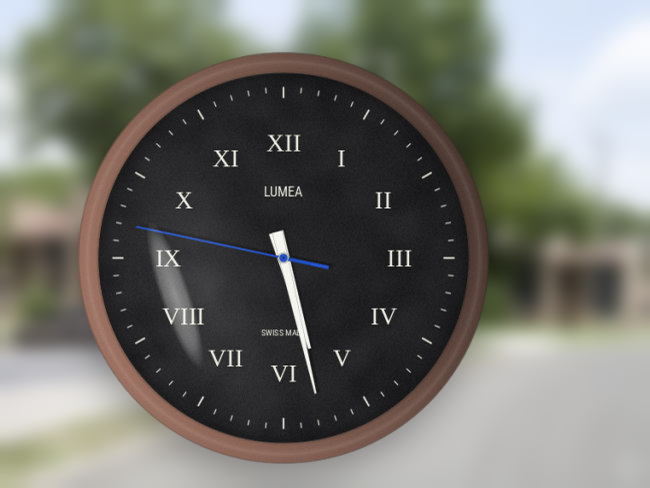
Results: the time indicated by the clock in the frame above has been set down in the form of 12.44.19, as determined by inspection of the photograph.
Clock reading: 5.27.47
